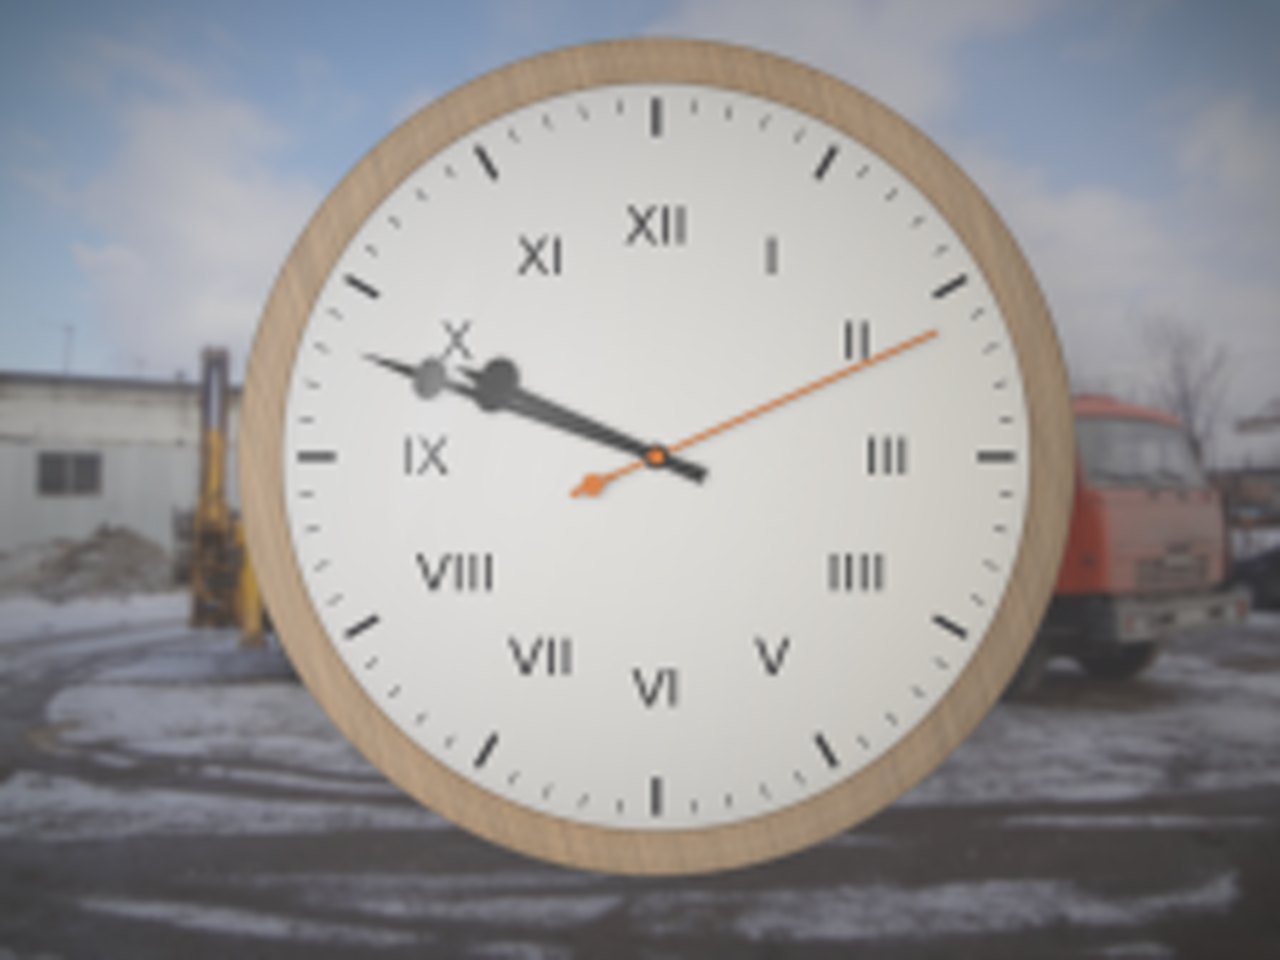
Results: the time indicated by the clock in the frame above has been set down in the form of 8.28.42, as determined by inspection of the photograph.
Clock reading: 9.48.11
